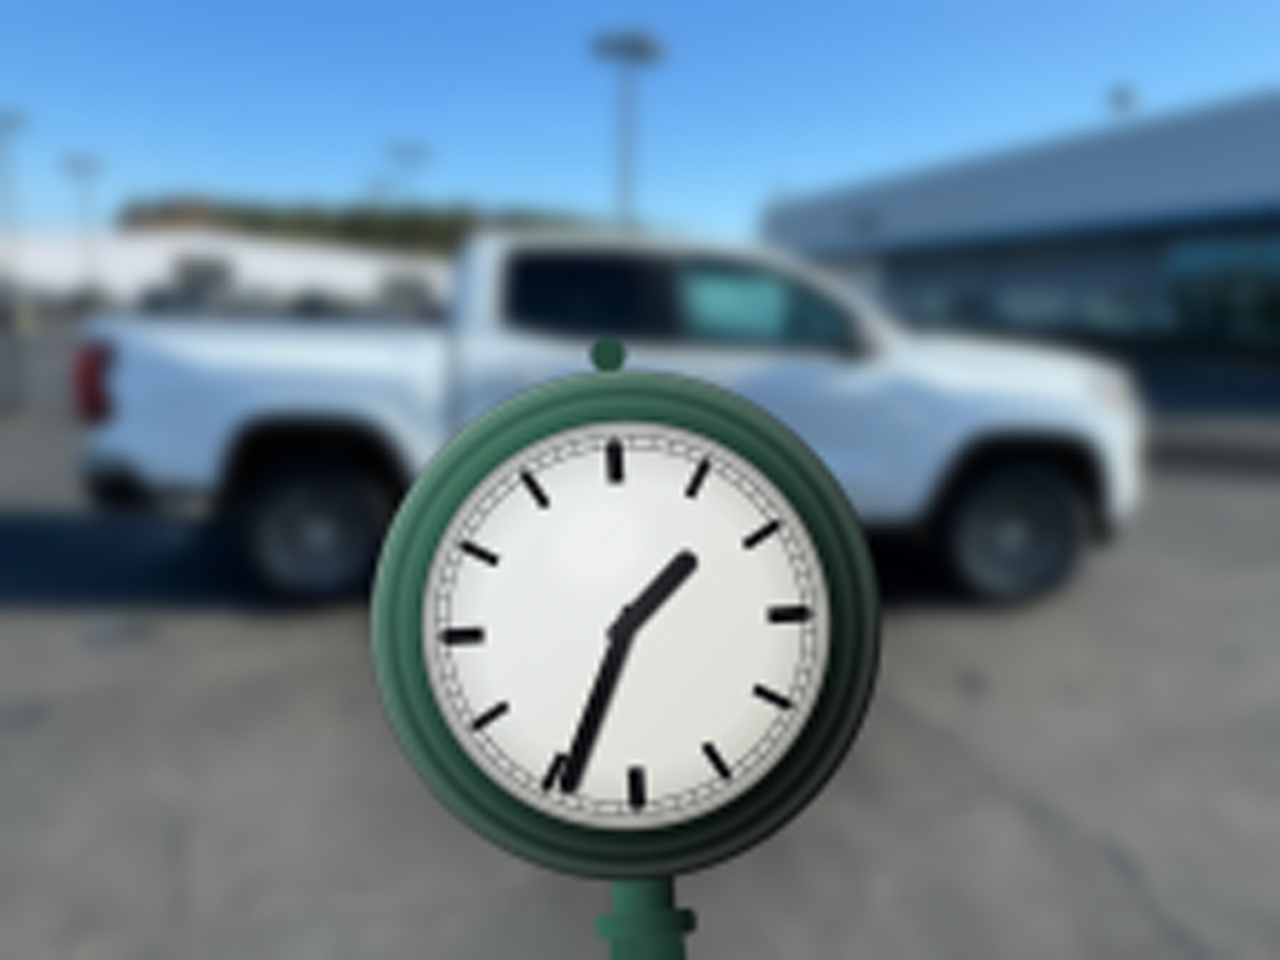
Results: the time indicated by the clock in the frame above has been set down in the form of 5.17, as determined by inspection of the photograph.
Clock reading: 1.34
